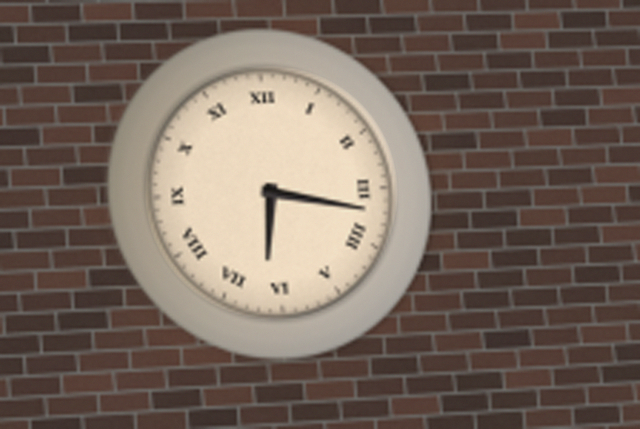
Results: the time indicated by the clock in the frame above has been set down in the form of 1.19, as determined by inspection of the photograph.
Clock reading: 6.17
